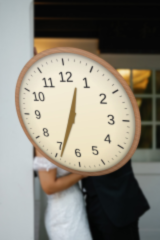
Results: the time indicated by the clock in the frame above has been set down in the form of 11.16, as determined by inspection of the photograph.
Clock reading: 12.34
